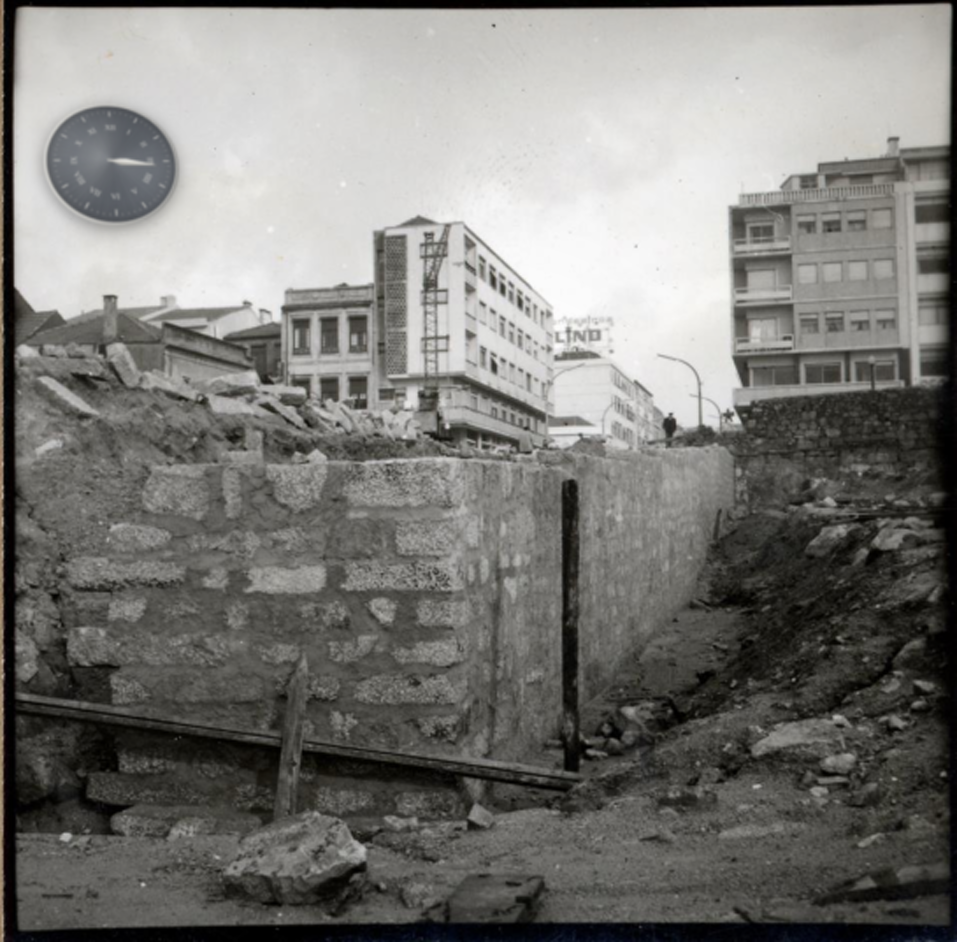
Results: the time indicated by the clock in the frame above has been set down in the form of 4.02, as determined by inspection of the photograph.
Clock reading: 3.16
